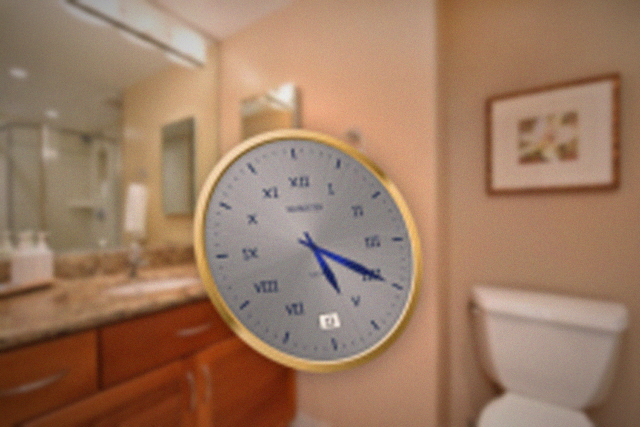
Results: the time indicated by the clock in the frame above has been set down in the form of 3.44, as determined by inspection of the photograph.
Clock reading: 5.20
